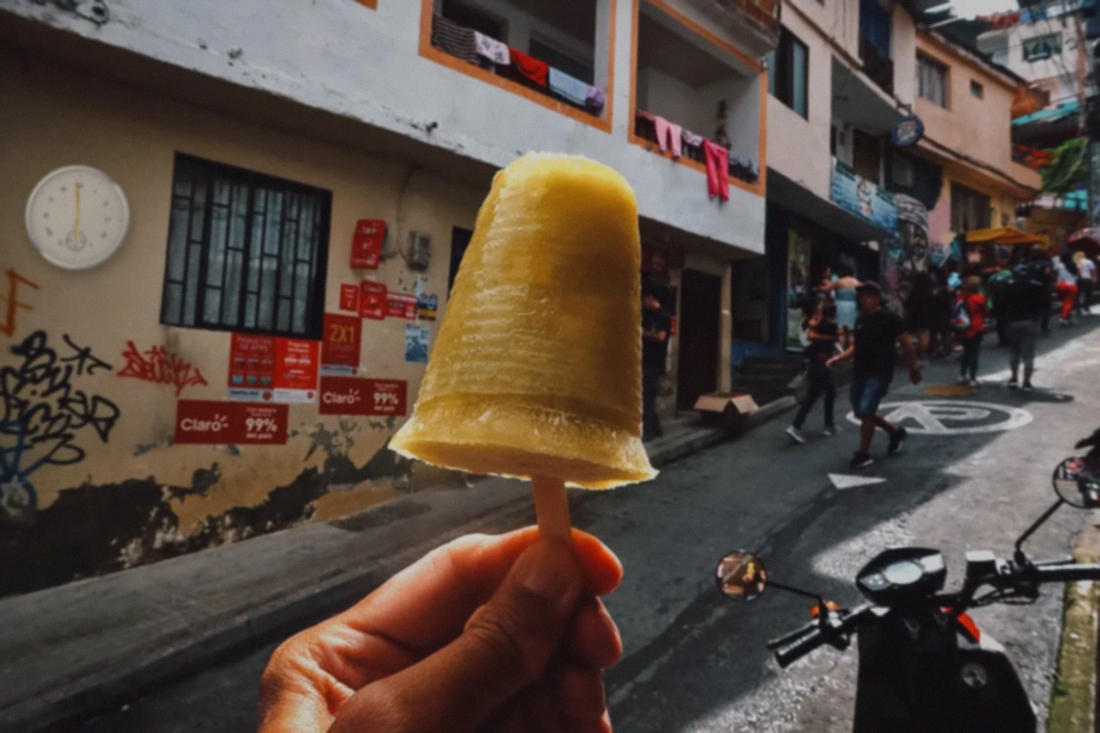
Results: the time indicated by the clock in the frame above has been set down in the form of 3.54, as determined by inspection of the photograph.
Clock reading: 5.59
